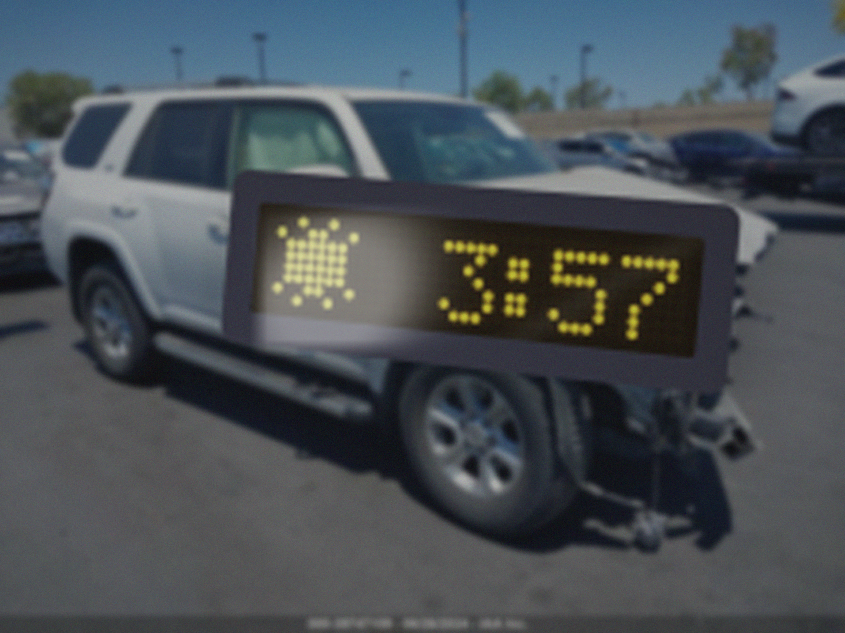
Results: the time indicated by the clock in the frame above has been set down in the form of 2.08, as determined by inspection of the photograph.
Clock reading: 3.57
